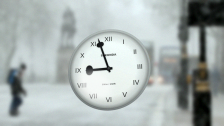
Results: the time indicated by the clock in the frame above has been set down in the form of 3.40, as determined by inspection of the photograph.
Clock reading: 8.57
